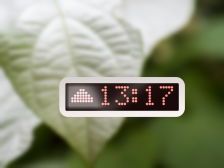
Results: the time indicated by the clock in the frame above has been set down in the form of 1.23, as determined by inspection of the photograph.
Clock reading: 13.17
